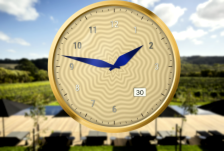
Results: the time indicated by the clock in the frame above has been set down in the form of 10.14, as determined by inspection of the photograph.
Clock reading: 1.47
